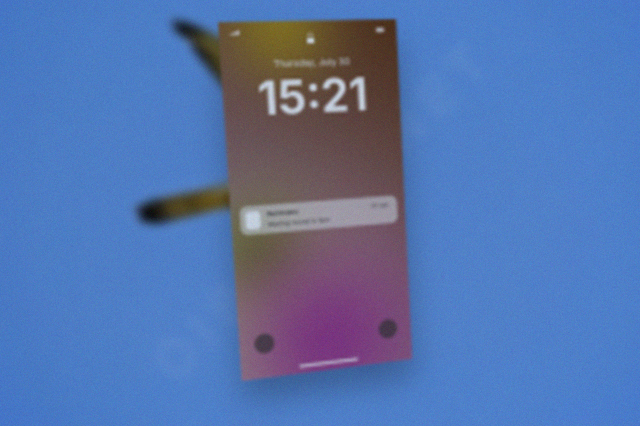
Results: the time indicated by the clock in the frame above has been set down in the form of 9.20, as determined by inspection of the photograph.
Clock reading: 15.21
